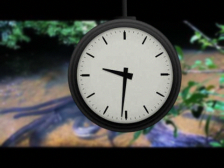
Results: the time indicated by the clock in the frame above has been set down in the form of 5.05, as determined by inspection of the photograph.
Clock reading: 9.31
